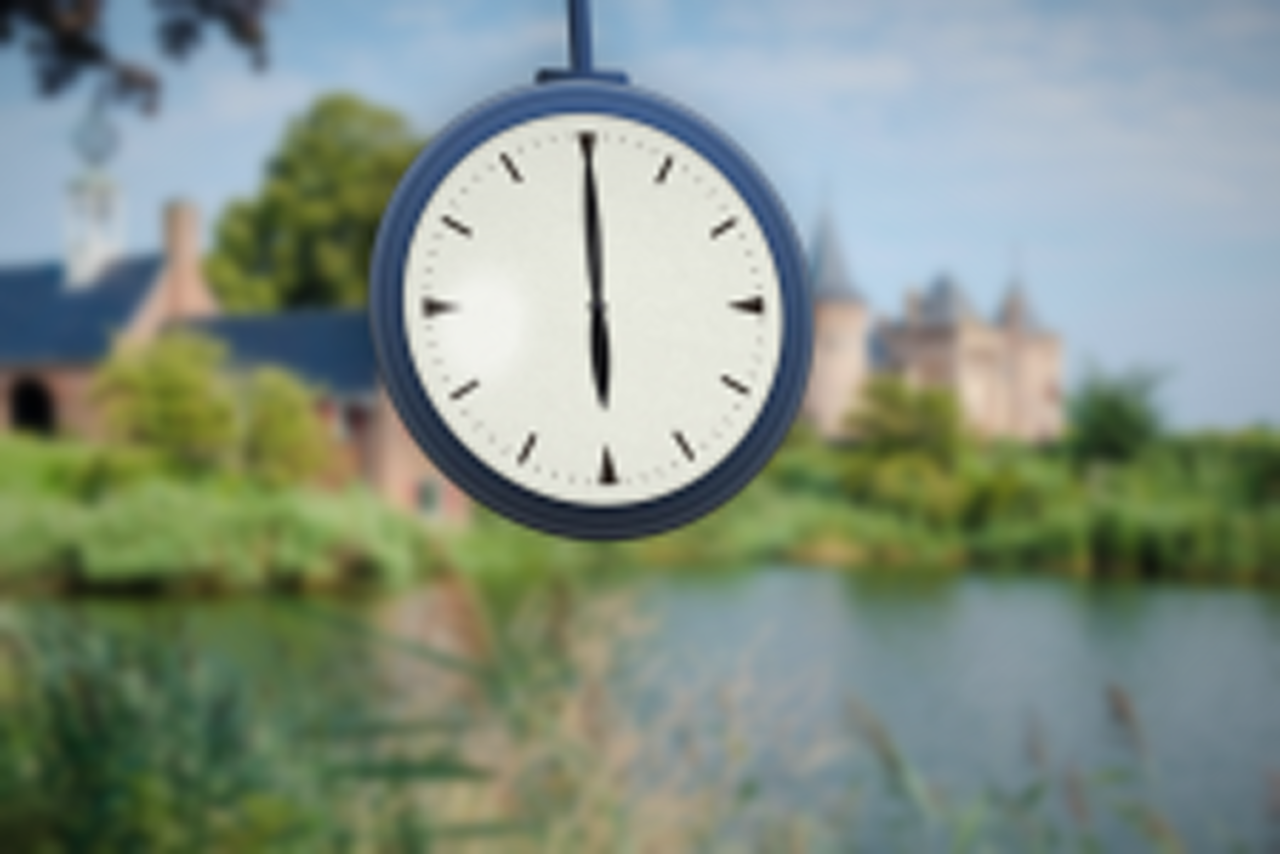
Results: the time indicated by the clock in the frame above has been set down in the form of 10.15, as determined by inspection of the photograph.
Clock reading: 6.00
